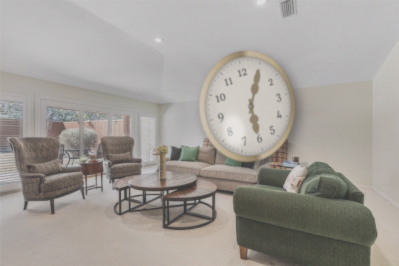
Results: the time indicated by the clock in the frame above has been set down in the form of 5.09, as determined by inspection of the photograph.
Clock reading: 6.05
